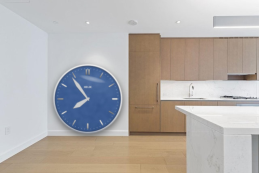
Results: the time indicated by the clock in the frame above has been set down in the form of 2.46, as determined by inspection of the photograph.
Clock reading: 7.54
